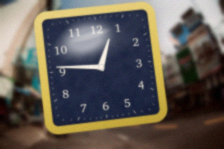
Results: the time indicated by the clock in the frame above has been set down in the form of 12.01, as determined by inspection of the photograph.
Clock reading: 12.46
